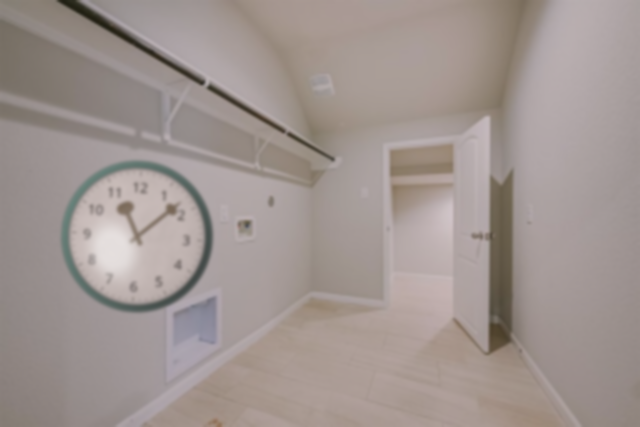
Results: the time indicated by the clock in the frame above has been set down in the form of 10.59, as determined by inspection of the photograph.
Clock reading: 11.08
